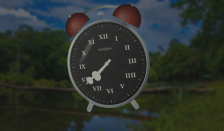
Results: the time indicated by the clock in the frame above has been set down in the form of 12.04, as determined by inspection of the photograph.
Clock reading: 7.39
